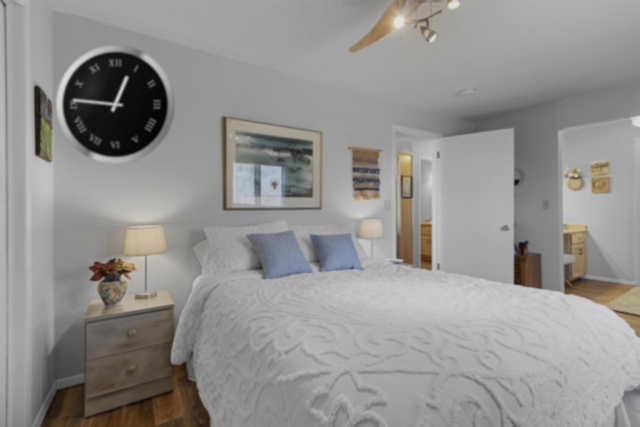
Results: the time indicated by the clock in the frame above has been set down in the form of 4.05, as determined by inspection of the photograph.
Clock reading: 12.46
